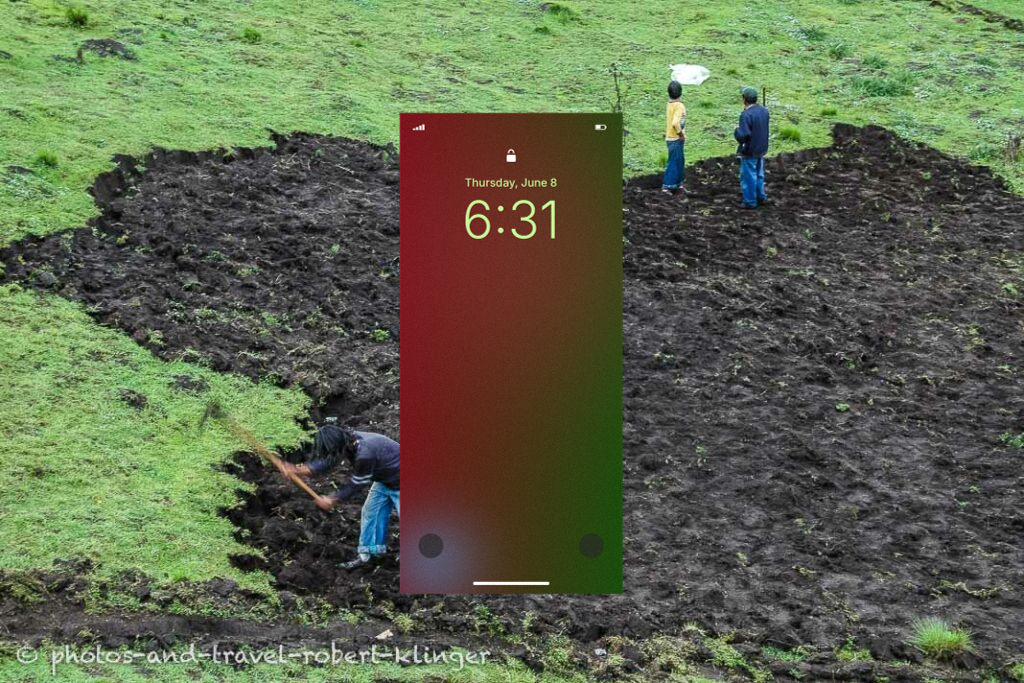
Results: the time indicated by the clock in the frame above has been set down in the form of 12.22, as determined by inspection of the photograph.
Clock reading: 6.31
